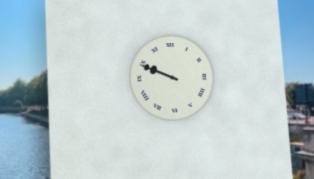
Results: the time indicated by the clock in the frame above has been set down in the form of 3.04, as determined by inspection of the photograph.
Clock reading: 9.49
